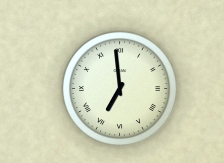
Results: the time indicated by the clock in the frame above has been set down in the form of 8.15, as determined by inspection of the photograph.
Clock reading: 6.59
